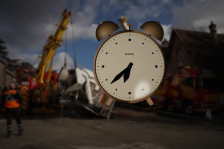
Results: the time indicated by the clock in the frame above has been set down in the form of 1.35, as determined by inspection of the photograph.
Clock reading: 6.38
